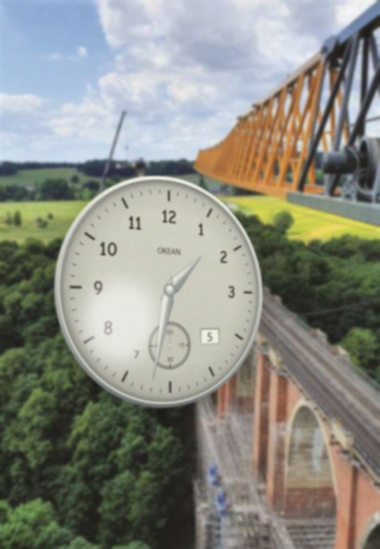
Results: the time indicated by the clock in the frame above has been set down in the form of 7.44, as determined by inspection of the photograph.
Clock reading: 1.32
